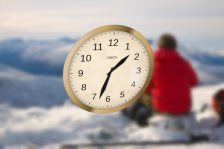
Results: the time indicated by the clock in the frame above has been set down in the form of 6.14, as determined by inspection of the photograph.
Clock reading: 1.33
